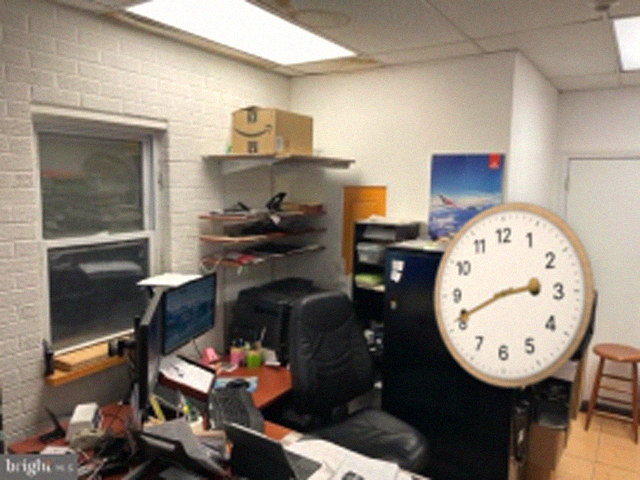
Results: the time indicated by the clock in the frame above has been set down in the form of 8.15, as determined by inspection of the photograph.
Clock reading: 2.41
